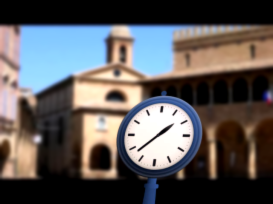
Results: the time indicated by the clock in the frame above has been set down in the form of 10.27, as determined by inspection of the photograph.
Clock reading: 1.38
